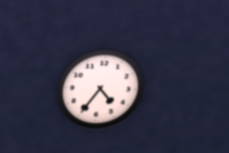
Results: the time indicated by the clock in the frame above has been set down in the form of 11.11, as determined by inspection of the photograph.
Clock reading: 4.35
